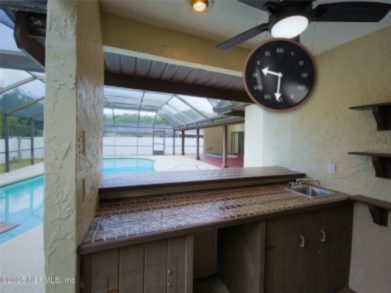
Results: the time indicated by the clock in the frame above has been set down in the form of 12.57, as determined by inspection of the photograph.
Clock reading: 9.31
